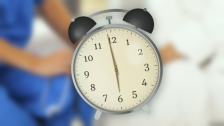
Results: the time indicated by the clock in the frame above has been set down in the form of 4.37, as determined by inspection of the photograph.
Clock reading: 5.59
